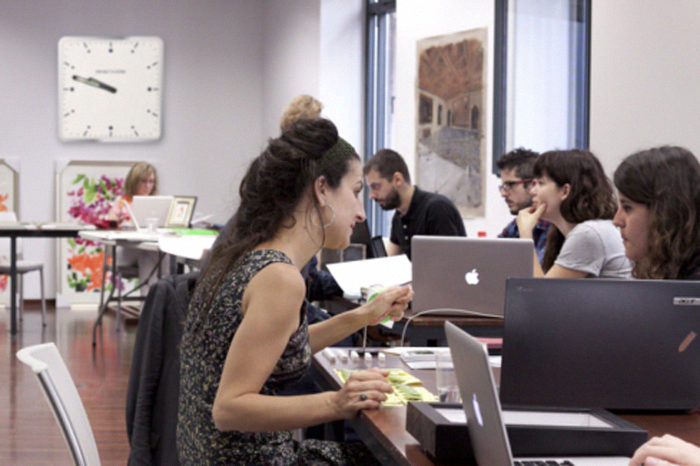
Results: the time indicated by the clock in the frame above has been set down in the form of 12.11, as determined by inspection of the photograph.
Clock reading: 9.48
